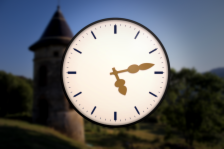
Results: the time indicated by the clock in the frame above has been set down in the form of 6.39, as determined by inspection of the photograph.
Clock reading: 5.13
